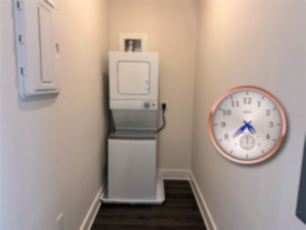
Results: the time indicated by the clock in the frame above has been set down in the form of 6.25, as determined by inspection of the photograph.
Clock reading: 4.38
